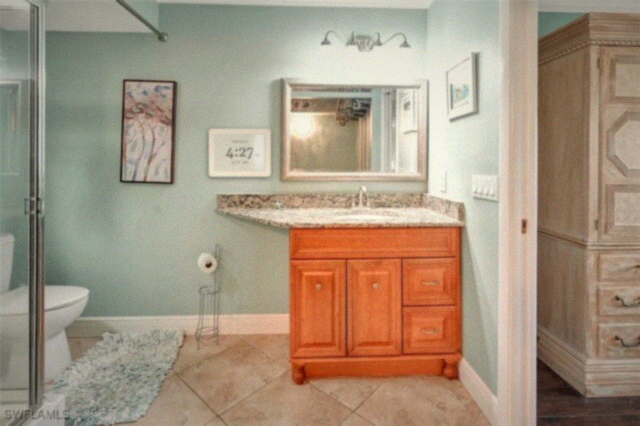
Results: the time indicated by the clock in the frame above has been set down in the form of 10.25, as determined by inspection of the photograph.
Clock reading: 4.27
